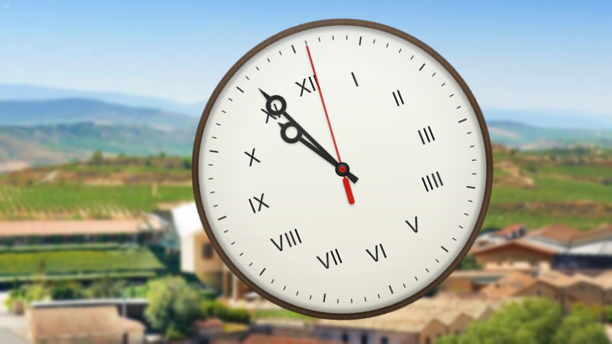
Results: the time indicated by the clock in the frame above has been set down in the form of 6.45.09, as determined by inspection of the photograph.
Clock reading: 10.56.01
